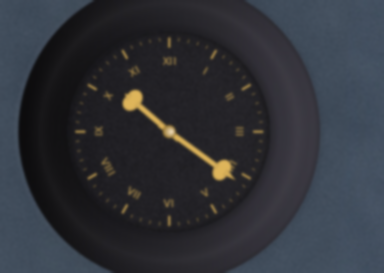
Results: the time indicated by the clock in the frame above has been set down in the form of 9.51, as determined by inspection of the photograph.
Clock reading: 10.21
